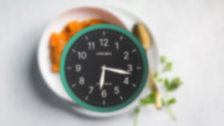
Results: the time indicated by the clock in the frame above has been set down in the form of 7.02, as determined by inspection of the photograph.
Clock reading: 6.17
